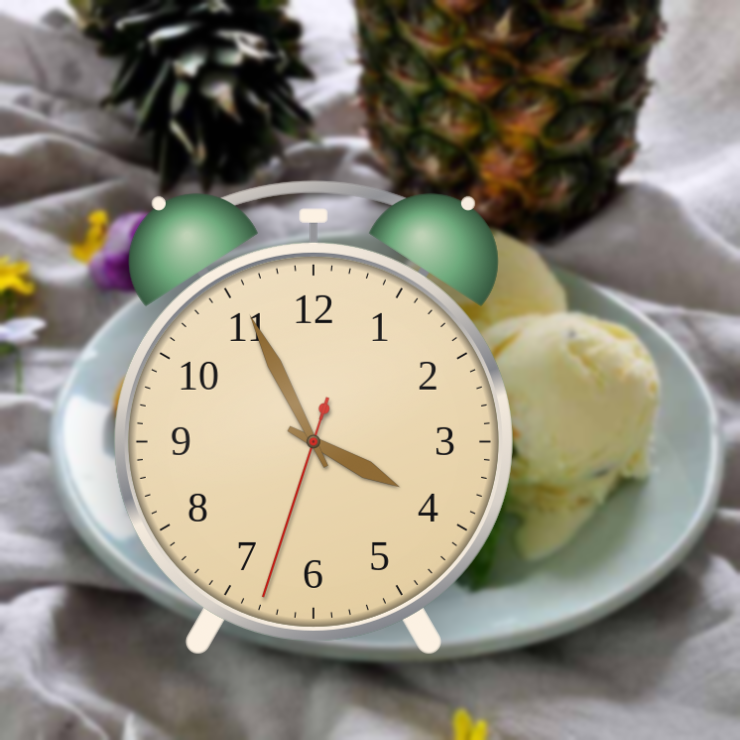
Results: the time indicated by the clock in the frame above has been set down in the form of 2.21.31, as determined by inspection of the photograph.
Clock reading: 3.55.33
